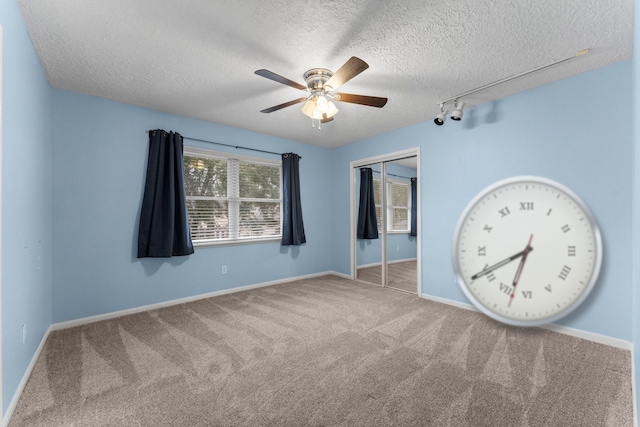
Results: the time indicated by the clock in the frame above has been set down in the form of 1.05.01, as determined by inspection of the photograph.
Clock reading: 6.40.33
